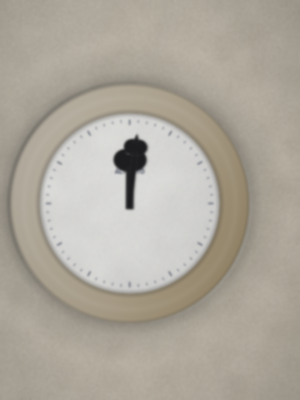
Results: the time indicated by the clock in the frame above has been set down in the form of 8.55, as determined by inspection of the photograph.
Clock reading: 12.01
